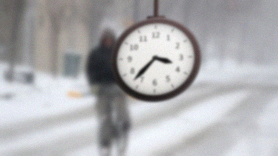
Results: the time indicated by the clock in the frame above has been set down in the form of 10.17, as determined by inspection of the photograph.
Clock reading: 3.37
